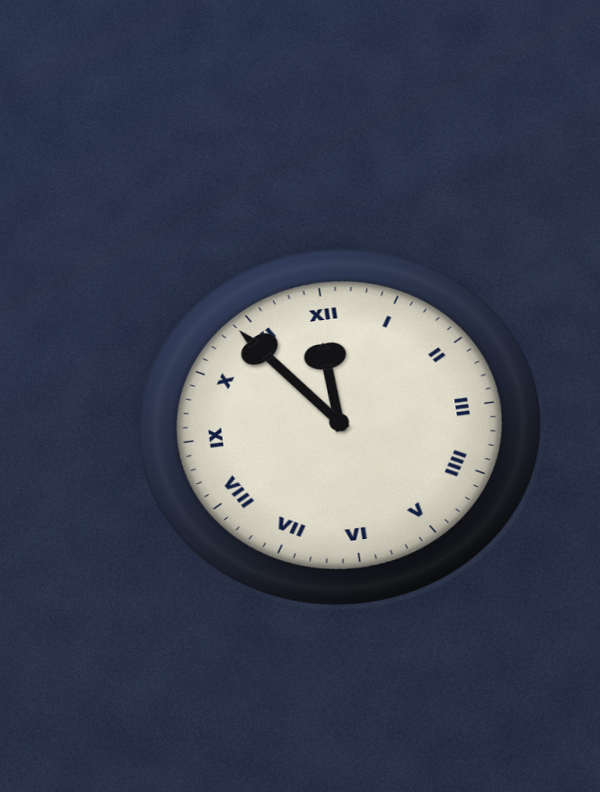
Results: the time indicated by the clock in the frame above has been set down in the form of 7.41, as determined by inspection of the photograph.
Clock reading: 11.54
